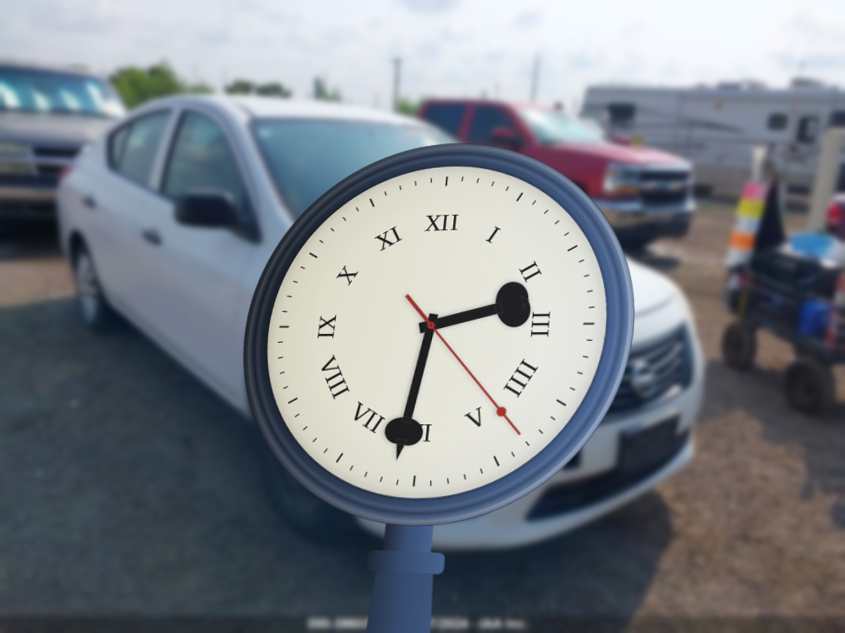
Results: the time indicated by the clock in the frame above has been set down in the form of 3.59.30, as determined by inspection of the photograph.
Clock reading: 2.31.23
